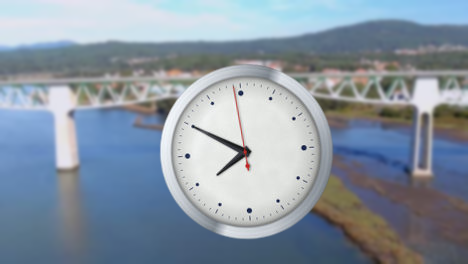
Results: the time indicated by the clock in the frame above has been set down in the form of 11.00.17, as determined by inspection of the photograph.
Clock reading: 7.49.59
